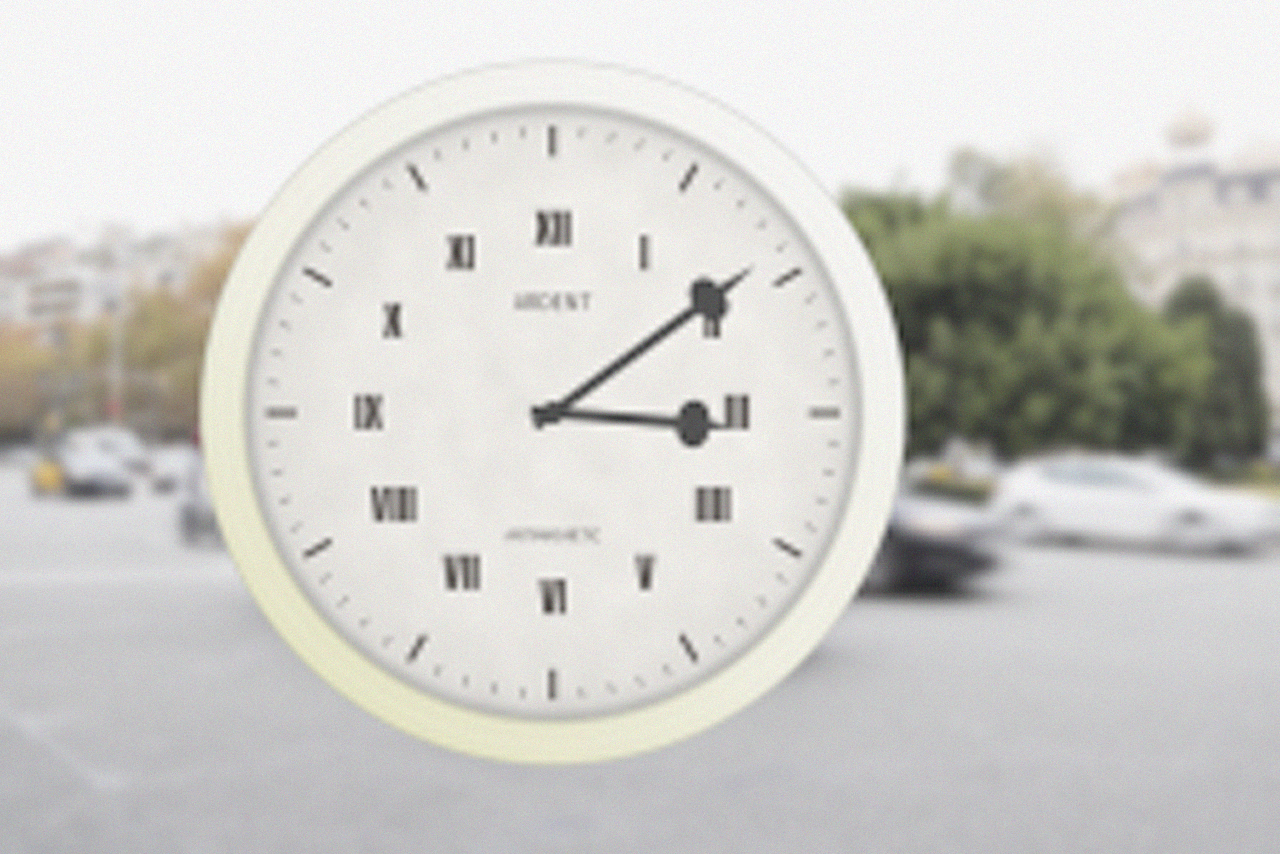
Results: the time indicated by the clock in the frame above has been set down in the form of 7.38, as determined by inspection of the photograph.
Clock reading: 3.09
